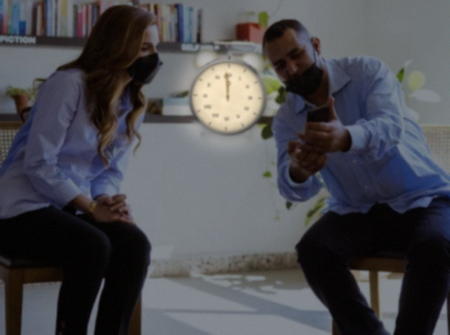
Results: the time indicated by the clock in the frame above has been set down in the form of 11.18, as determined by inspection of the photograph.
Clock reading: 11.59
